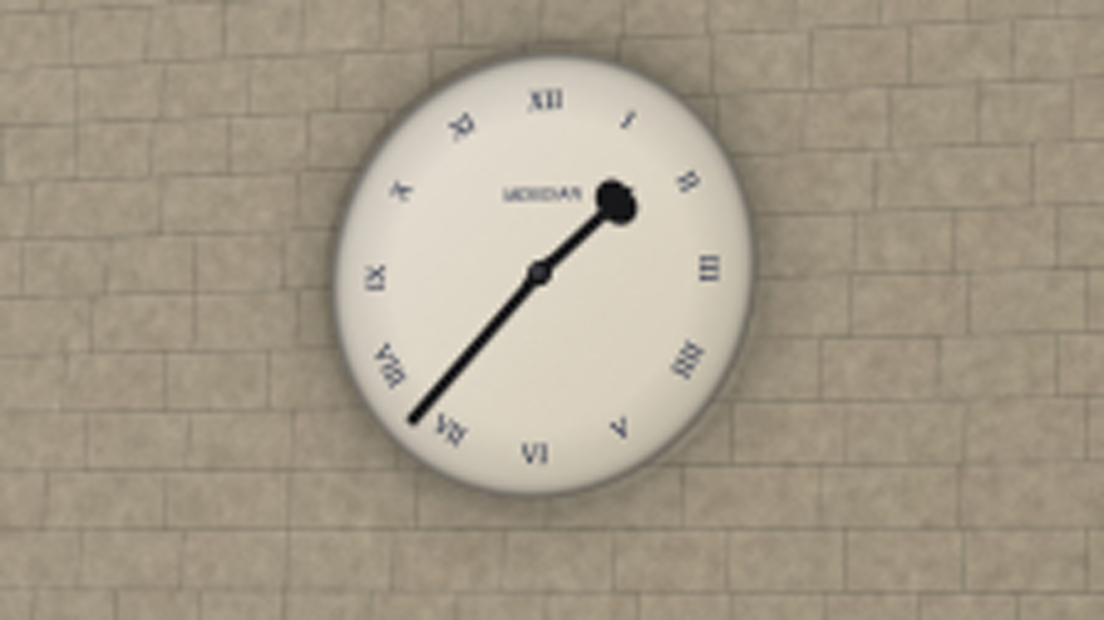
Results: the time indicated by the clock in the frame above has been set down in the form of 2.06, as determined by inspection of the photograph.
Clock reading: 1.37
